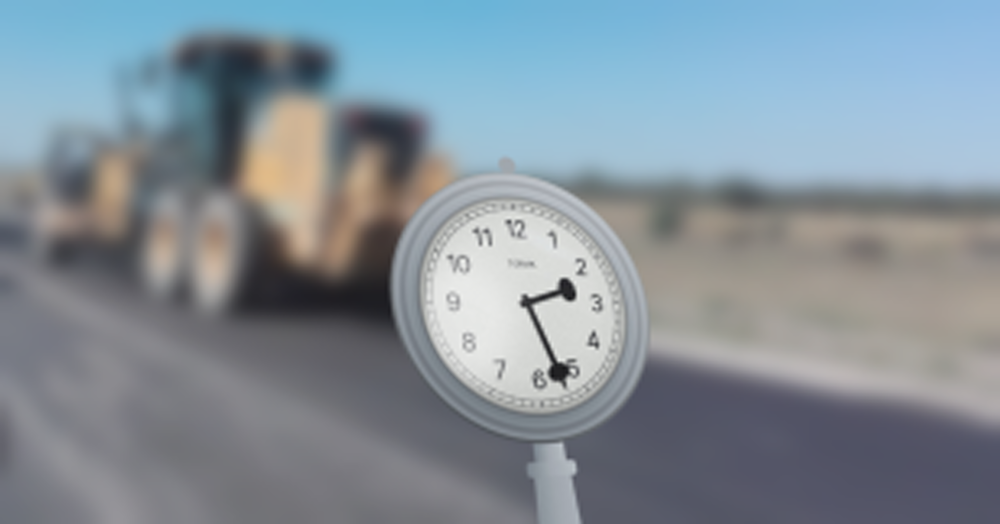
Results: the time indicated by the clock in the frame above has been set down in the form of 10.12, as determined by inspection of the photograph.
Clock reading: 2.27
